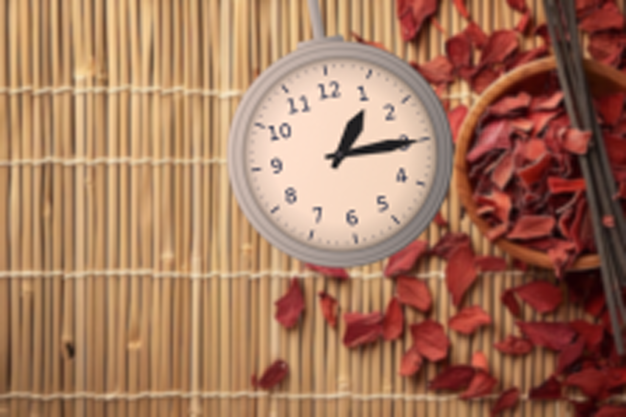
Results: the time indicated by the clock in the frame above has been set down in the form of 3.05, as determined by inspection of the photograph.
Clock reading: 1.15
